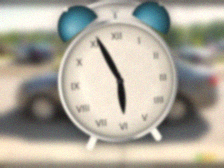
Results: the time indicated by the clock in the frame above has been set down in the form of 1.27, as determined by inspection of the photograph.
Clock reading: 5.56
